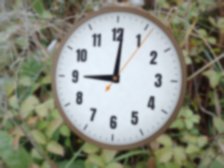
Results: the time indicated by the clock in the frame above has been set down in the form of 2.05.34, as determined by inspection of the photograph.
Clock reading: 9.01.06
